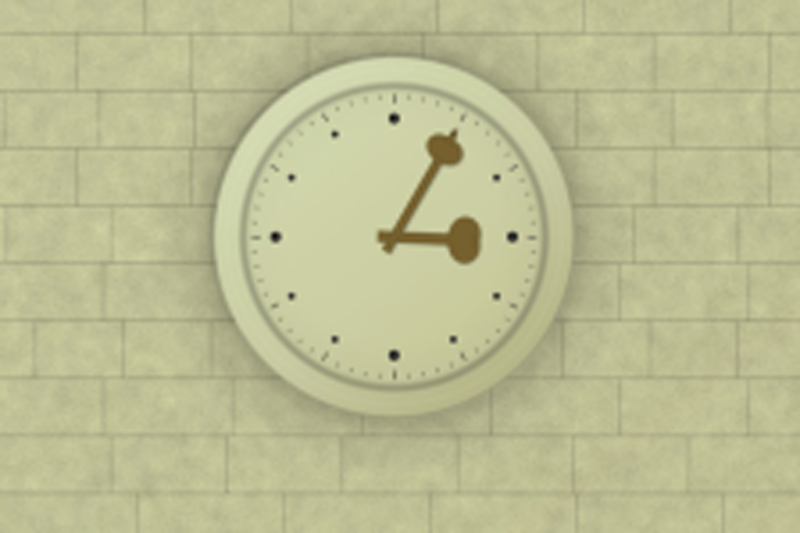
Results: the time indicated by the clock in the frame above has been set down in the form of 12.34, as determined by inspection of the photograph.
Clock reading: 3.05
